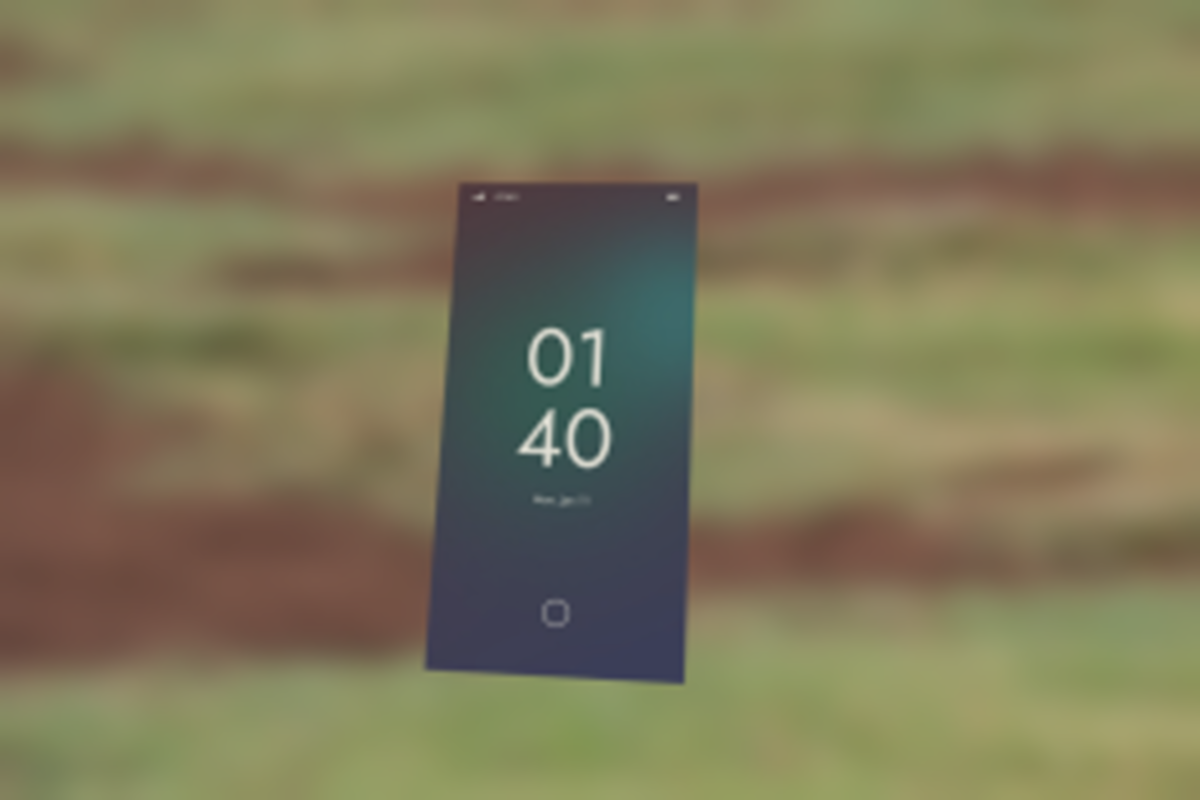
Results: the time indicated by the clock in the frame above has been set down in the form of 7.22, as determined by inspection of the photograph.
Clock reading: 1.40
